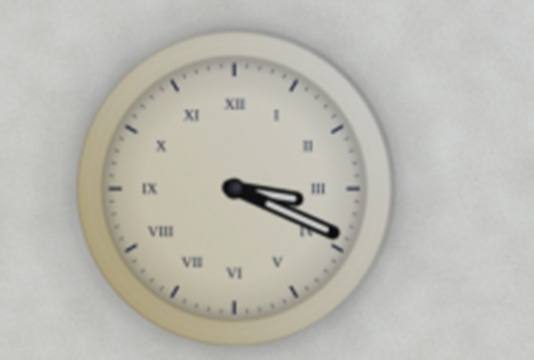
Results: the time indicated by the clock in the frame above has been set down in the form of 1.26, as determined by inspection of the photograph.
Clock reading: 3.19
